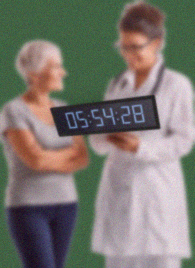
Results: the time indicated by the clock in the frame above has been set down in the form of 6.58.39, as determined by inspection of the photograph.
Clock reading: 5.54.28
